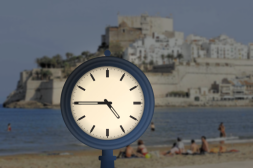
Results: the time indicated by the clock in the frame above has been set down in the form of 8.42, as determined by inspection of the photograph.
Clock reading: 4.45
